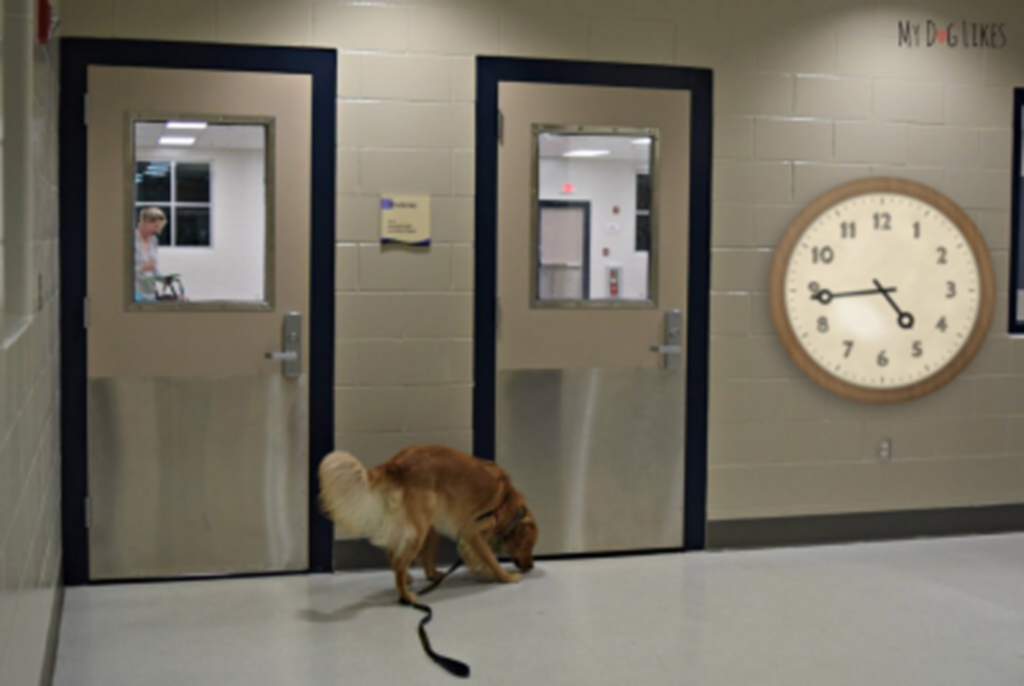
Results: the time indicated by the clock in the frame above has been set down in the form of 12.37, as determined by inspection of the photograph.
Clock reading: 4.44
